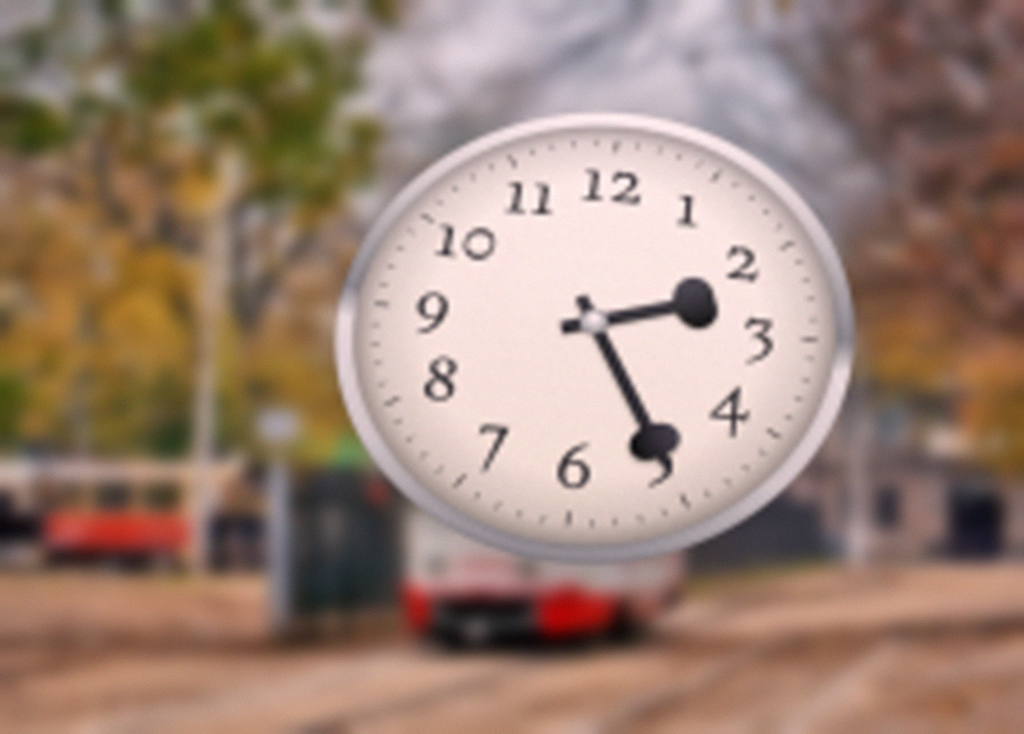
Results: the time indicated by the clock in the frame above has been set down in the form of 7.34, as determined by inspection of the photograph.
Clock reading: 2.25
